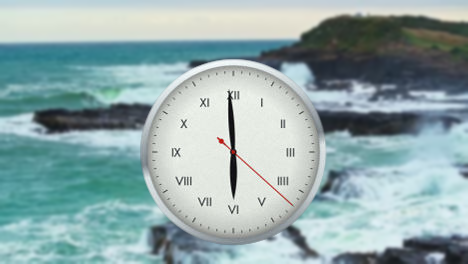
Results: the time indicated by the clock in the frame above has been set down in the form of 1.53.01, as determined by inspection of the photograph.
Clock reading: 5.59.22
